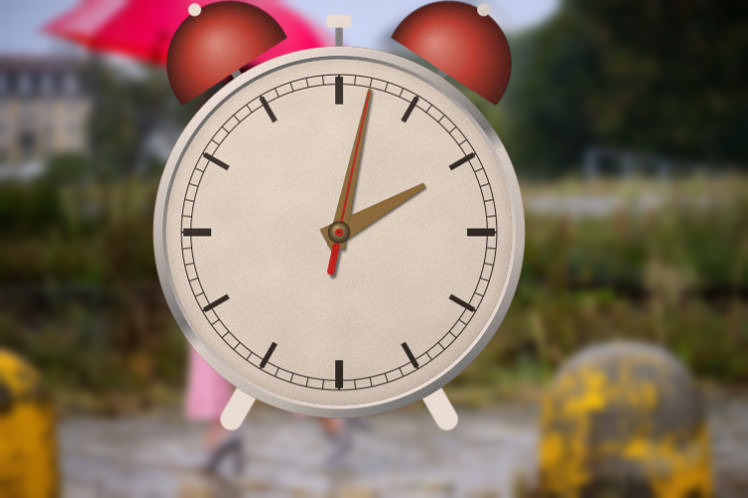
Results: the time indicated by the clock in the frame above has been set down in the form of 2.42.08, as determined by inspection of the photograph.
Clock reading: 2.02.02
